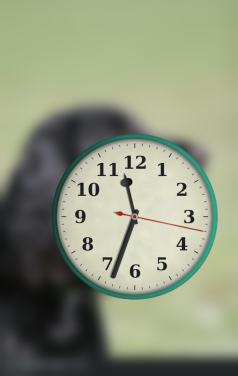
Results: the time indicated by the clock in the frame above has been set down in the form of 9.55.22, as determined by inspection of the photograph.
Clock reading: 11.33.17
